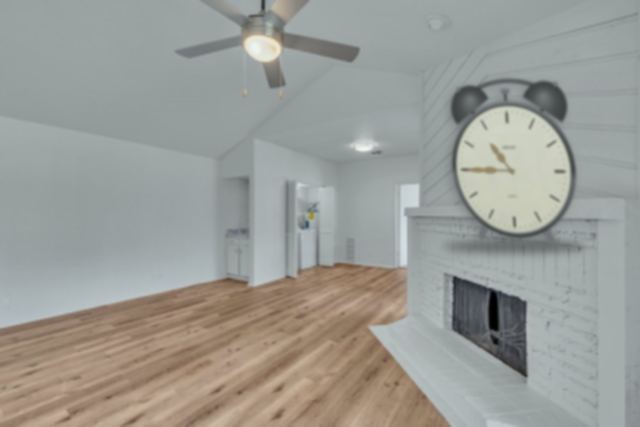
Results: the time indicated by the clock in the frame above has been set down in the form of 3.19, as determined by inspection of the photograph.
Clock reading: 10.45
